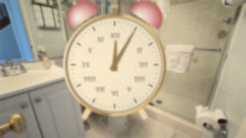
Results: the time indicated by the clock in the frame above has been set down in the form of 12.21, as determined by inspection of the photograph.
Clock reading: 12.05
